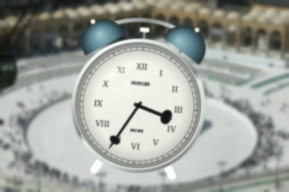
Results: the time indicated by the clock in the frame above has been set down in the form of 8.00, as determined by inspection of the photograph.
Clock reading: 3.35
